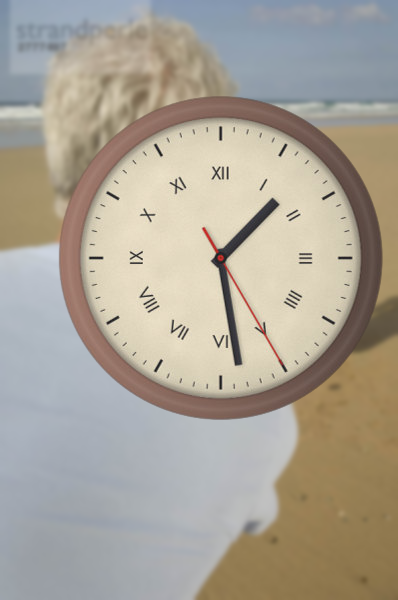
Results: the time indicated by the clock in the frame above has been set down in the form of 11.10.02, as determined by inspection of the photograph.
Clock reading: 1.28.25
